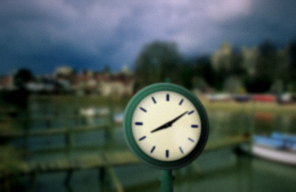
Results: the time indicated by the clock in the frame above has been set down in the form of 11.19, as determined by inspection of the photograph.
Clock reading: 8.09
